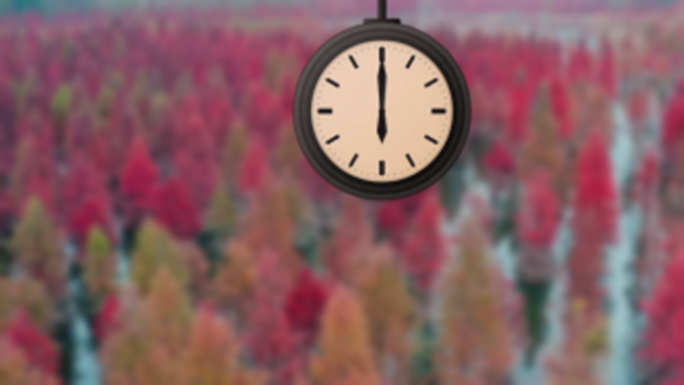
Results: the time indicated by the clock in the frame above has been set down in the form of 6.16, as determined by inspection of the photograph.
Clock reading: 6.00
